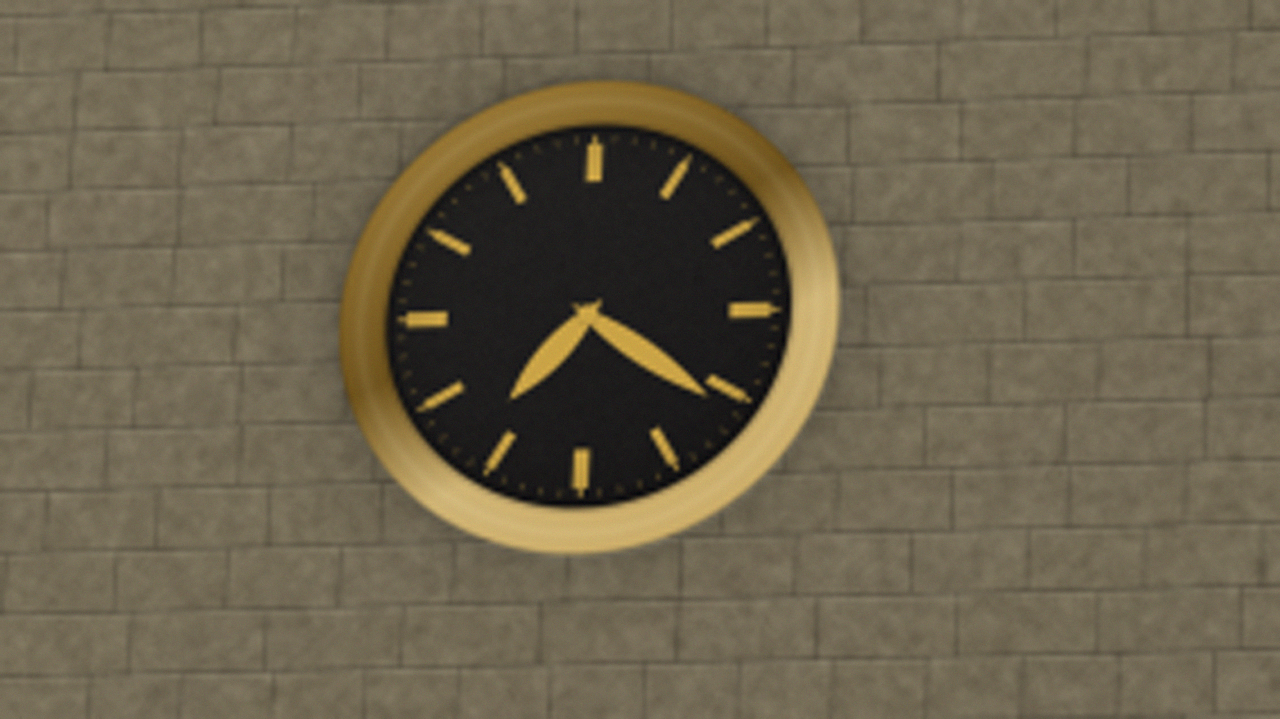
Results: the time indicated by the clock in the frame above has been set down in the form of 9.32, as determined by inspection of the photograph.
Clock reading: 7.21
